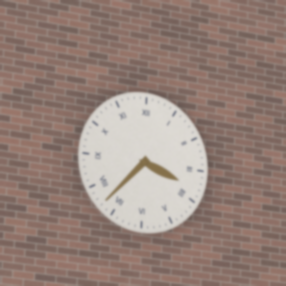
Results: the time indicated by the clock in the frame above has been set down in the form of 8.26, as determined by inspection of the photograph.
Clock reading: 3.37
